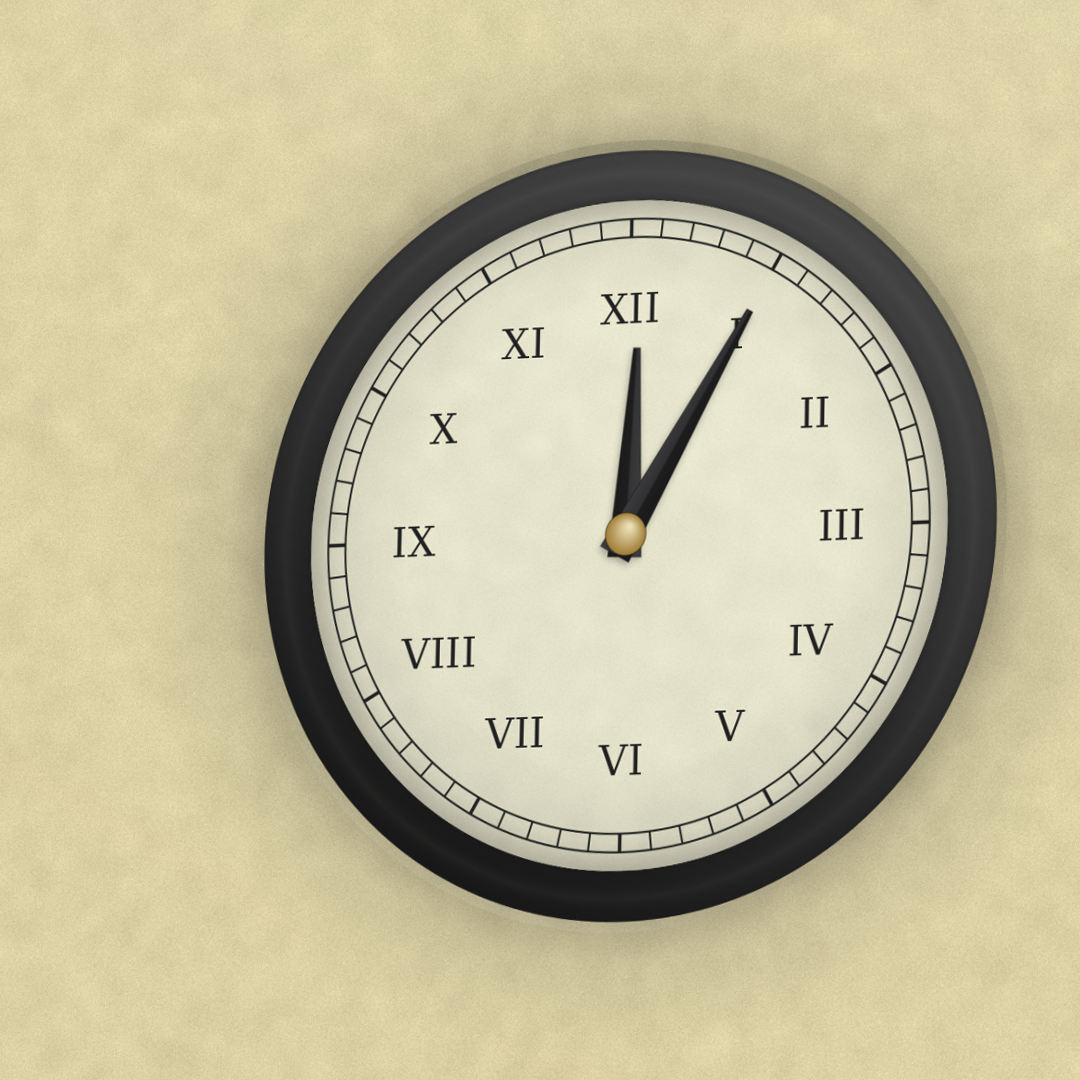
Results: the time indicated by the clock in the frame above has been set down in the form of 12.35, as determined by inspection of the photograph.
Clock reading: 12.05
